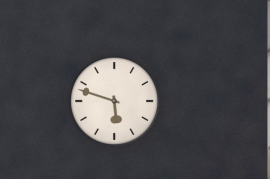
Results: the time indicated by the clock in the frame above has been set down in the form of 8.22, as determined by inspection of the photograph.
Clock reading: 5.48
